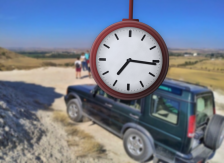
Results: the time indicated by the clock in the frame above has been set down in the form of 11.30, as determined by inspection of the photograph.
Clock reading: 7.16
